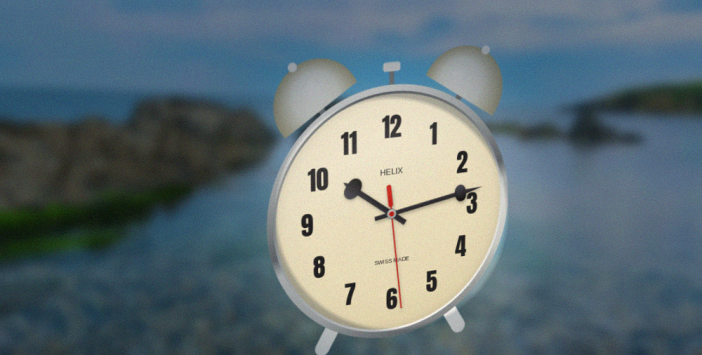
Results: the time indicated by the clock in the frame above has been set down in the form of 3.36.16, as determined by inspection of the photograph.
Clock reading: 10.13.29
